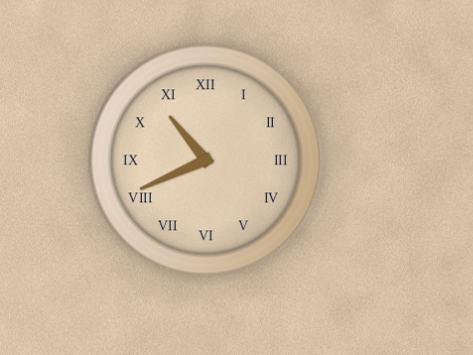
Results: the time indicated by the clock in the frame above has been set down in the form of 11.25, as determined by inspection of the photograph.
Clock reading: 10.41
